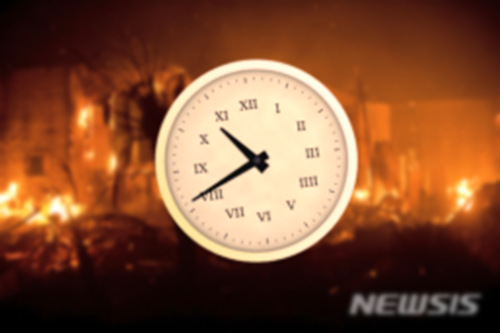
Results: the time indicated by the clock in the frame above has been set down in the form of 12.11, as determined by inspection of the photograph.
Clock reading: 10.41
